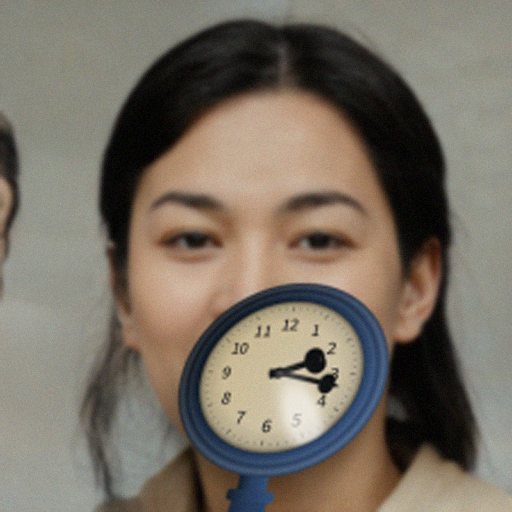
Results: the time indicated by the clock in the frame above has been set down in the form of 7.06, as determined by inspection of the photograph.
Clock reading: 2.17
